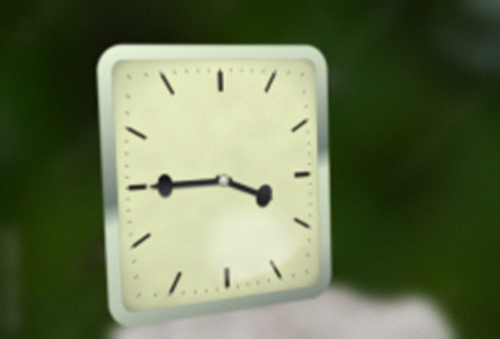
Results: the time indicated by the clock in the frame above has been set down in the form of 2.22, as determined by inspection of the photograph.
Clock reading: 3.45
